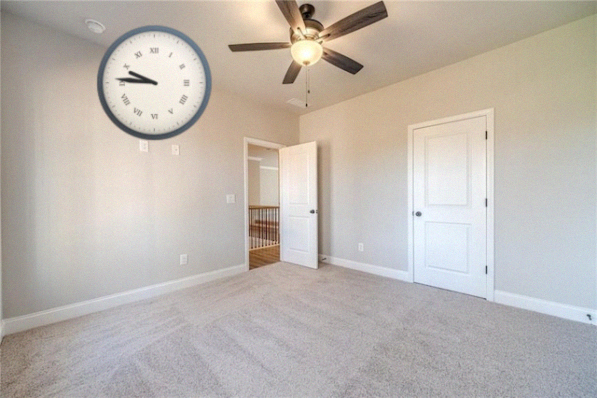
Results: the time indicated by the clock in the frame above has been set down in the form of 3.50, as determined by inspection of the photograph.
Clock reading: 9.46
